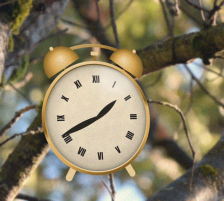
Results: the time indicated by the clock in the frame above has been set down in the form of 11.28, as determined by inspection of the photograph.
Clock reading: 1.41
